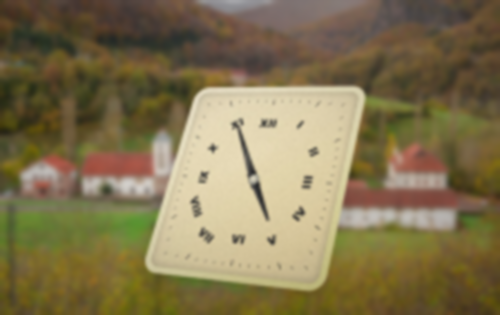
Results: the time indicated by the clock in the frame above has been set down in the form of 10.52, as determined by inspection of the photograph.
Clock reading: 4.55
